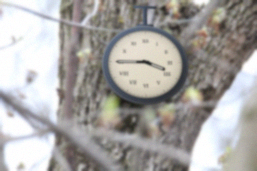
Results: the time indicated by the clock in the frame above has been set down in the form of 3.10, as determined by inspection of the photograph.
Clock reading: 3.45
